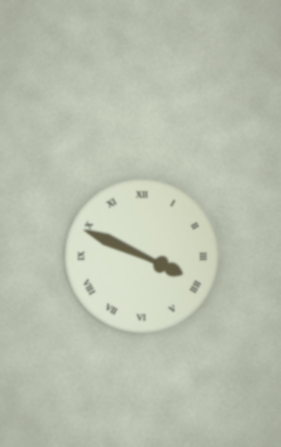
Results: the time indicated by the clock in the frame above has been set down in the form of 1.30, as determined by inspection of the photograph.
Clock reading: 3.49
